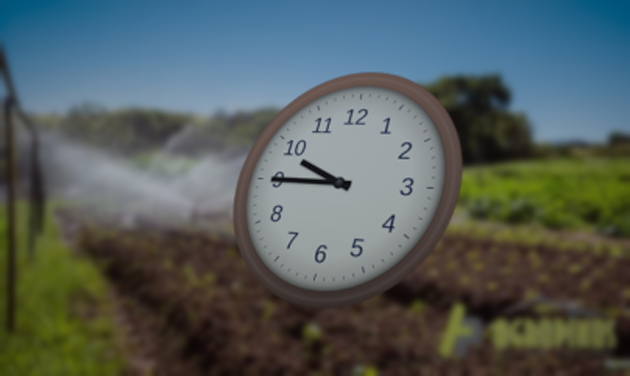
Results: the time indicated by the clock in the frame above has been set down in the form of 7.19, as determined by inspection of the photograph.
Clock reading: 9.45
